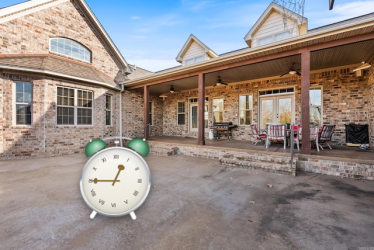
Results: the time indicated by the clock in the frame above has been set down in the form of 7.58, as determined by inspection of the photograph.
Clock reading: 12.45
